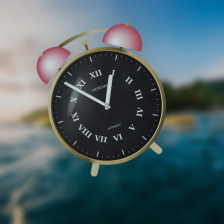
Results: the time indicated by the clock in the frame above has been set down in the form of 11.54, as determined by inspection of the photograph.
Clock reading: 12.53
